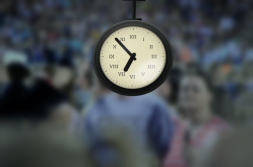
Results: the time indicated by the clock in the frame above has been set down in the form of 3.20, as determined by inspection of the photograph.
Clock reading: 6.53
